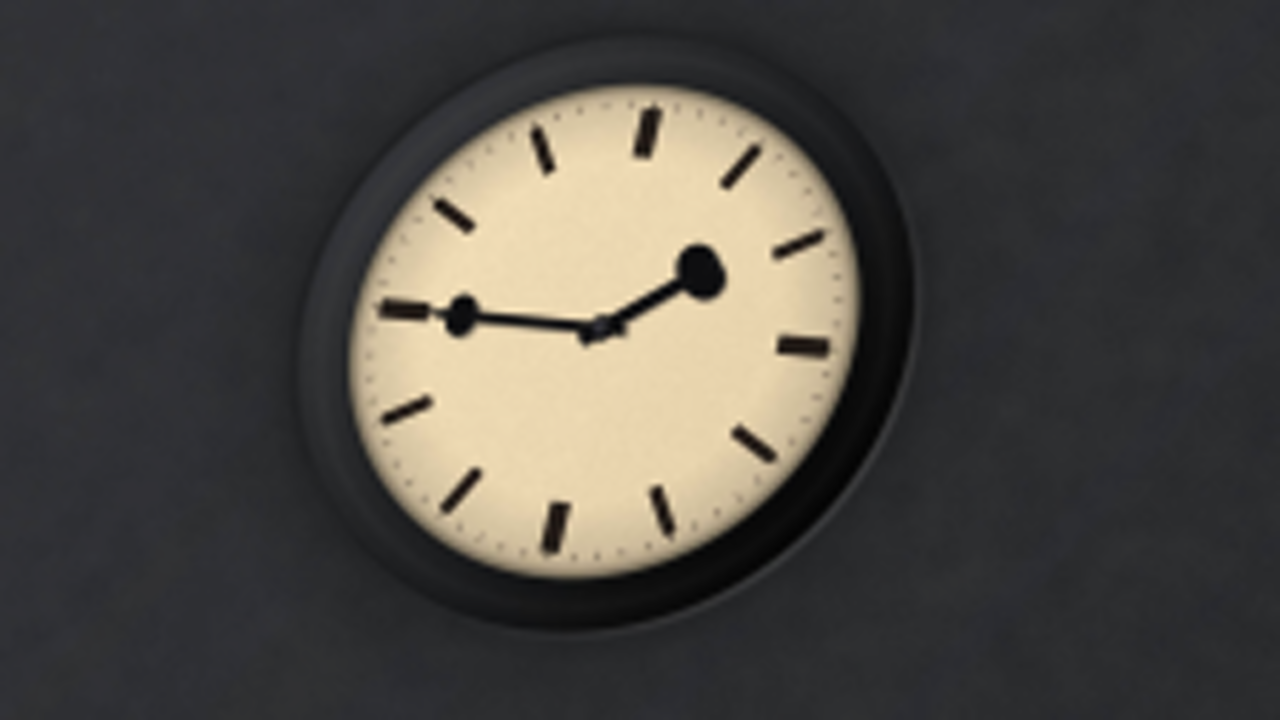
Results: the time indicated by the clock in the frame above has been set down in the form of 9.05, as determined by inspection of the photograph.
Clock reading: 1.45
